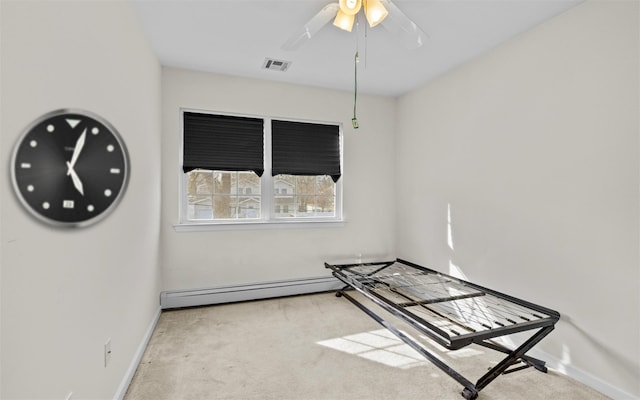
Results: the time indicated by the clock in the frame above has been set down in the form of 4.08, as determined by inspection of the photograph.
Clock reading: 5.03
